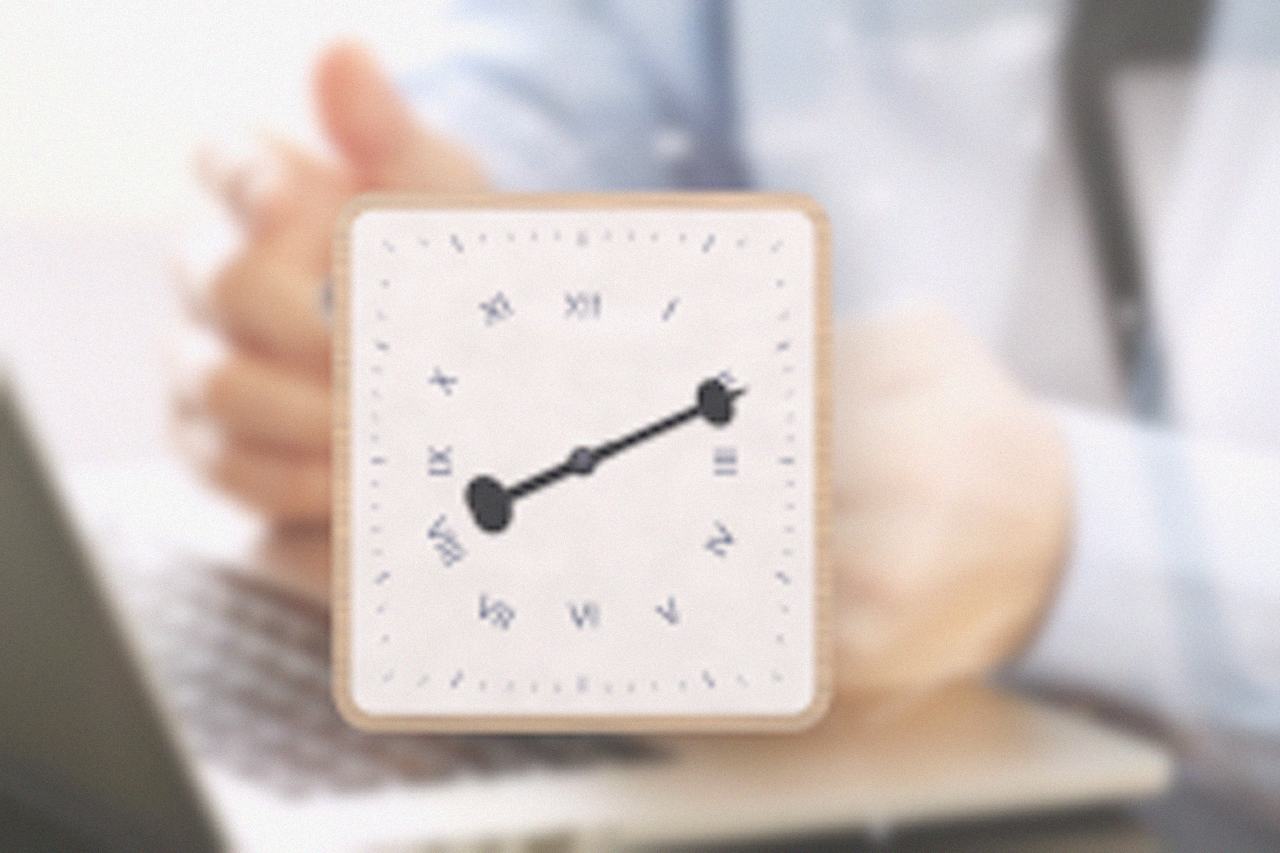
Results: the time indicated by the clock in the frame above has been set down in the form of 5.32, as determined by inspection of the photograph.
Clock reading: 8.11
